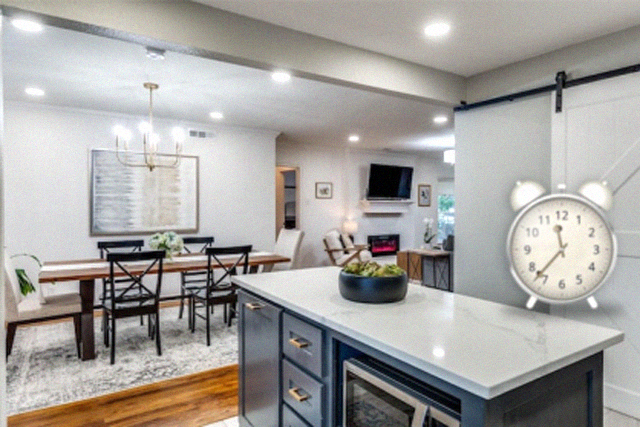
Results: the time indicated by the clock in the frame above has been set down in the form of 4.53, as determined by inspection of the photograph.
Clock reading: 11.37
